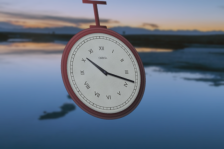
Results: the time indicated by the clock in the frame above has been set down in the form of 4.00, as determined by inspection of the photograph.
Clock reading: 10.18
